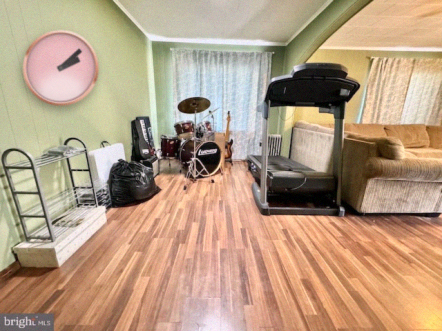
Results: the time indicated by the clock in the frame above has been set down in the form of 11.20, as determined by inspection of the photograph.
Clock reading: 2.08
